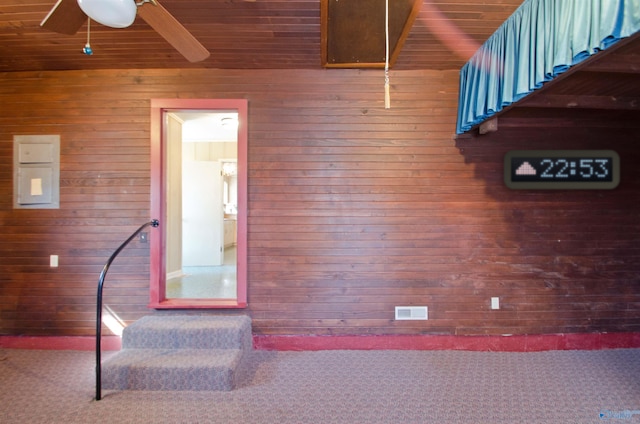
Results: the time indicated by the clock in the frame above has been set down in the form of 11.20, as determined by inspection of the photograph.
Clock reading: 22.53
